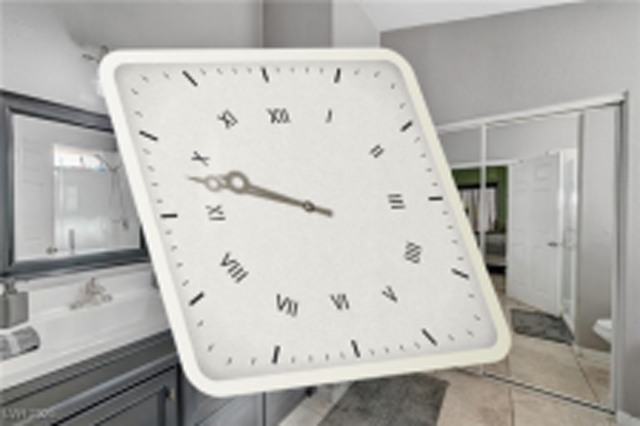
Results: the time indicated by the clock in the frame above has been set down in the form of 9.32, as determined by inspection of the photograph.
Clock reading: 9.48
